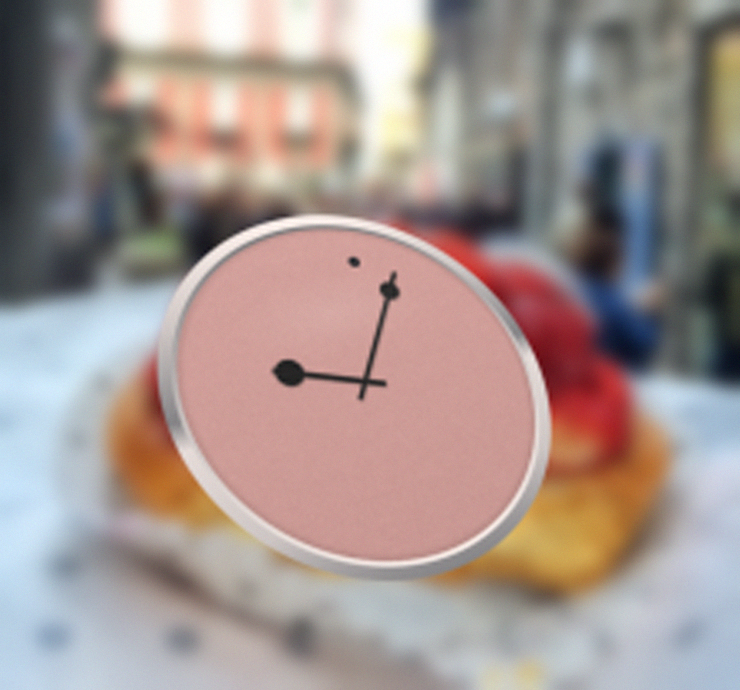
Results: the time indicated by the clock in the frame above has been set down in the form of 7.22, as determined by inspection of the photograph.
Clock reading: 9.03
